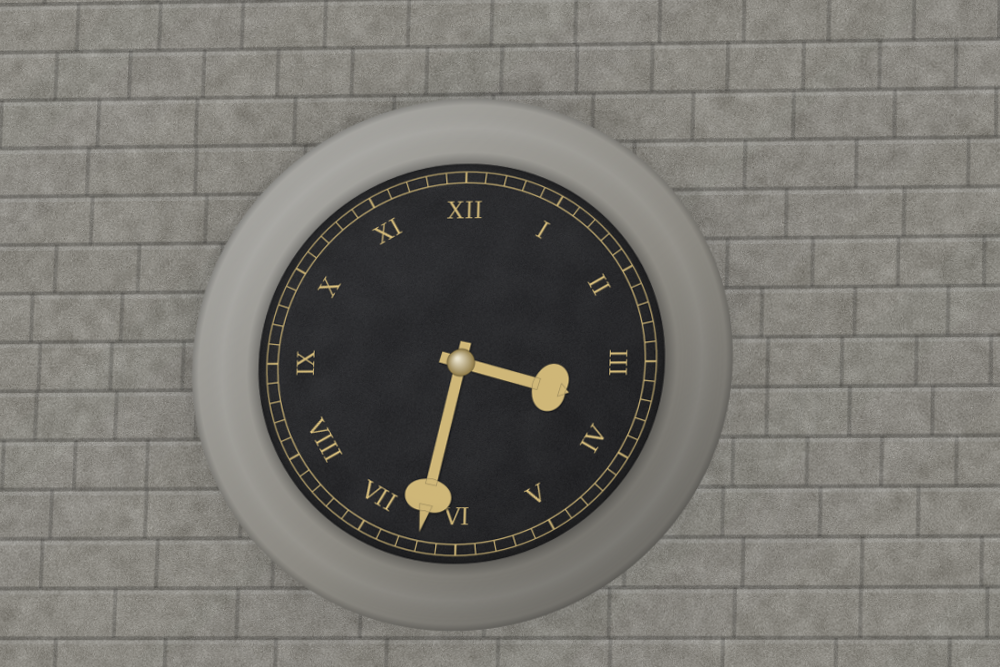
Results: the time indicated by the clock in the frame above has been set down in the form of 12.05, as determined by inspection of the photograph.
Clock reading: 3.32
